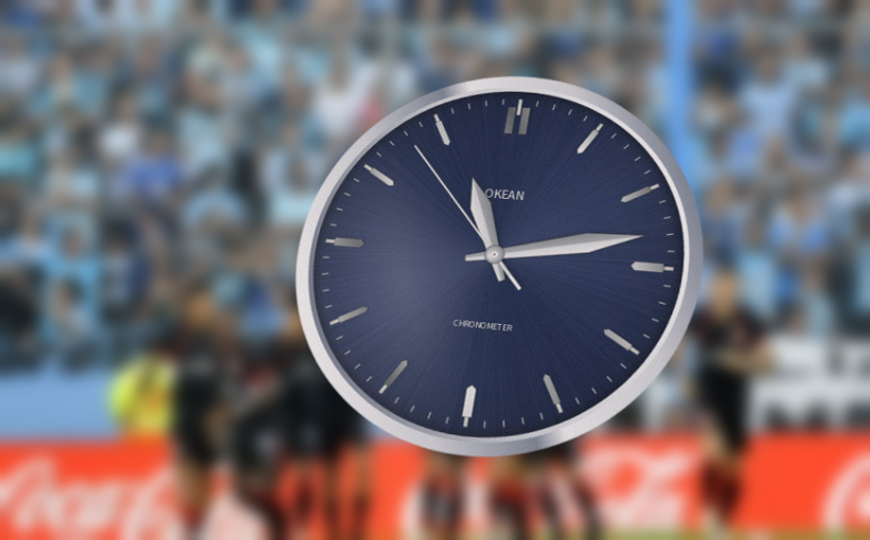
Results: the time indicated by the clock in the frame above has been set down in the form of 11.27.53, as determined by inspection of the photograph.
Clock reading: 11.12.53
